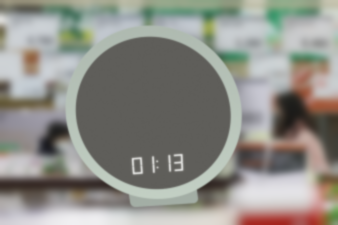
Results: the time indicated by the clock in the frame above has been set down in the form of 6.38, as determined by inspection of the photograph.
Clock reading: 1.13
